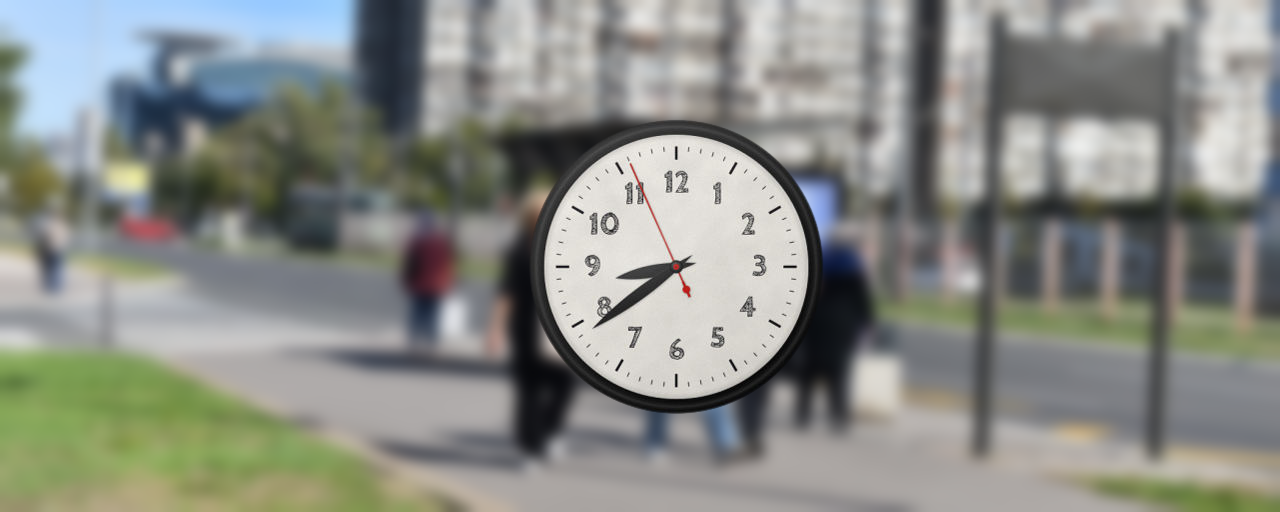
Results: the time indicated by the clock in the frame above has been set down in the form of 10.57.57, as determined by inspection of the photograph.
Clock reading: 8.38.56
